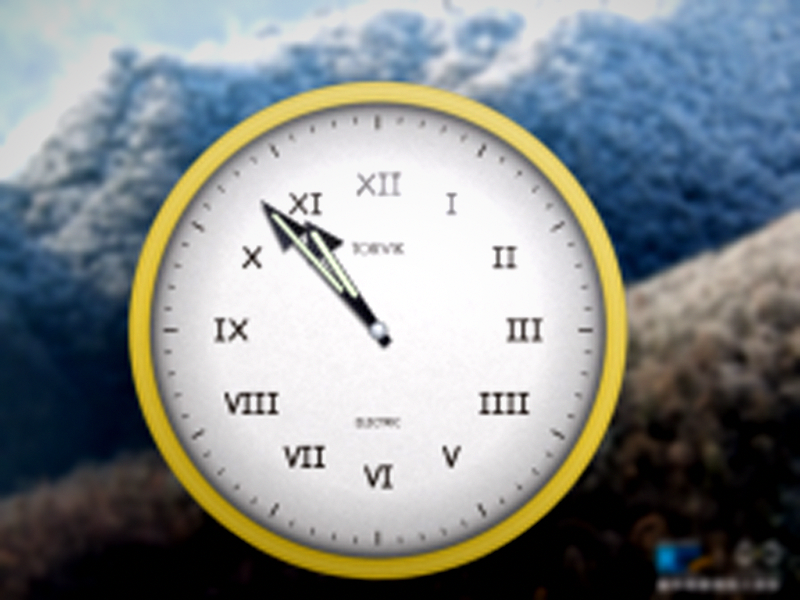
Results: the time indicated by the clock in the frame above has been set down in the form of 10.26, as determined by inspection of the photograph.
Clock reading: 10.53
